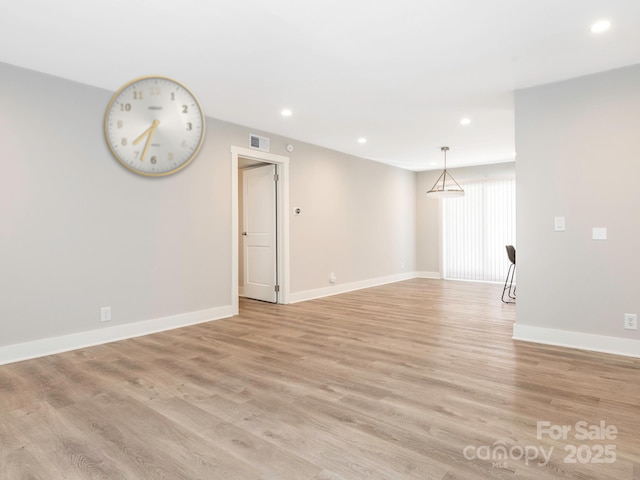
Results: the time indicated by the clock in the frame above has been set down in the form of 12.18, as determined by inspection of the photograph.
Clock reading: 7.33
